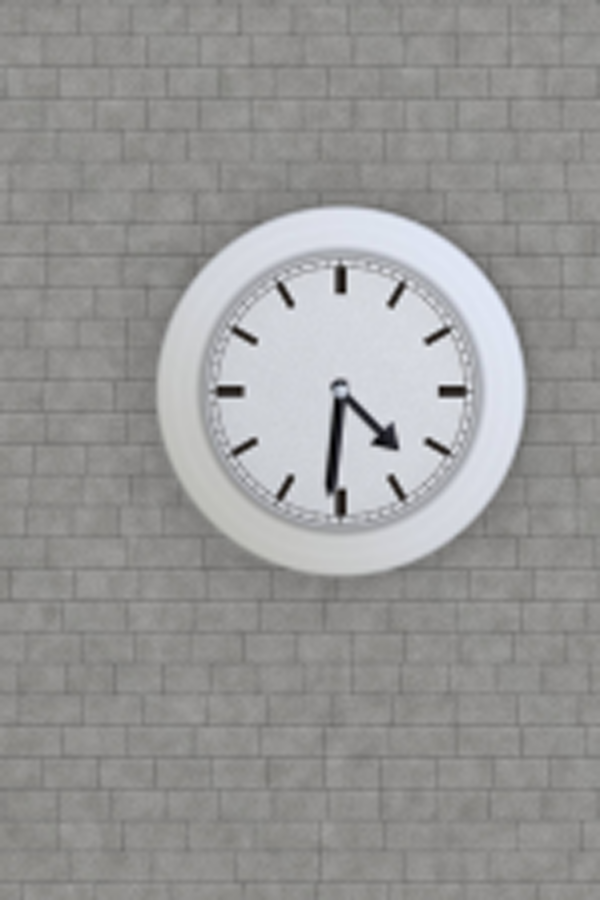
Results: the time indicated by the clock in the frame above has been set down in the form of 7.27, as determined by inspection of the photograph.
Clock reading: 4.31
